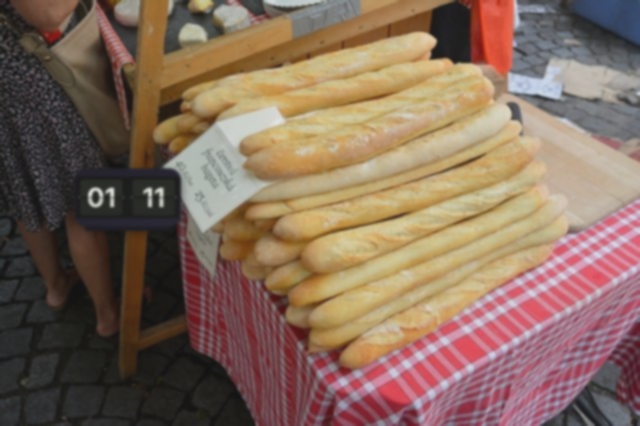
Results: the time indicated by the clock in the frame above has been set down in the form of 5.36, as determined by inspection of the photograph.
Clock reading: 1.11
